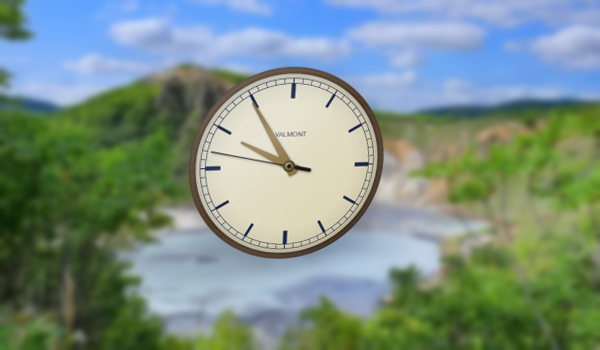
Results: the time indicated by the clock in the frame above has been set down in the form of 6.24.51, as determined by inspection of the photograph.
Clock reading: 9.54.47
